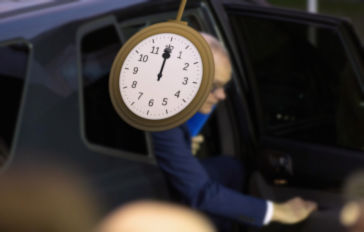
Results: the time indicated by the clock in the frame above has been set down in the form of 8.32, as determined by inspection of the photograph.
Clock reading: 12.00
